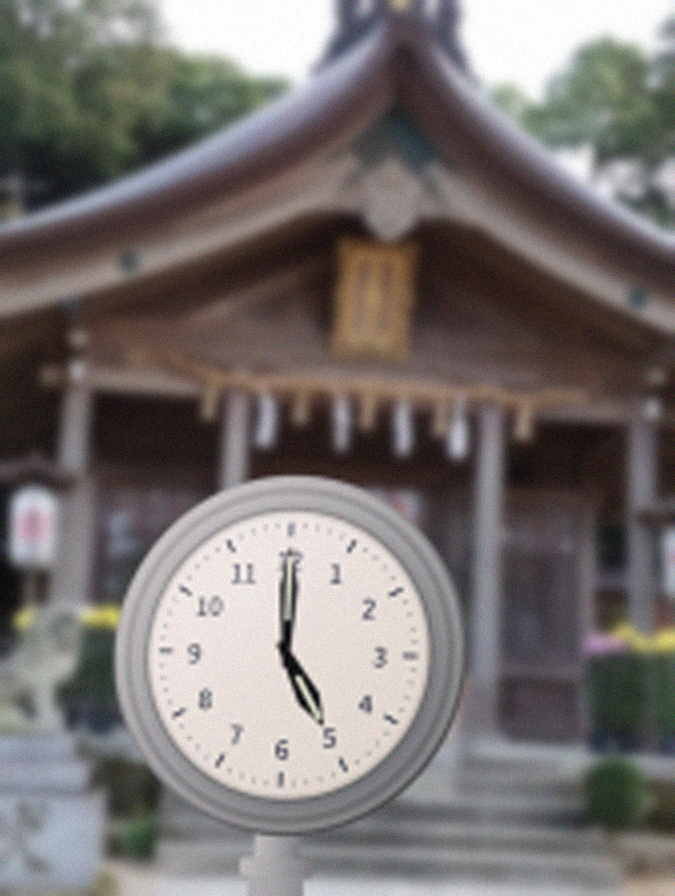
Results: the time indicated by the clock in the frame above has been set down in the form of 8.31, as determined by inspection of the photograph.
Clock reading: 5.00
